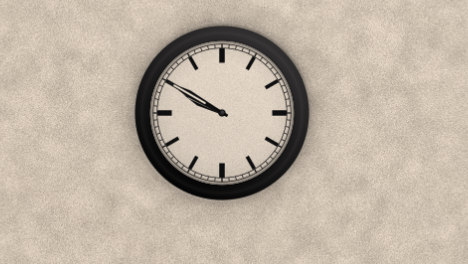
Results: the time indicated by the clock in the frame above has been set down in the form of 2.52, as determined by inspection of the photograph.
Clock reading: 9.50
